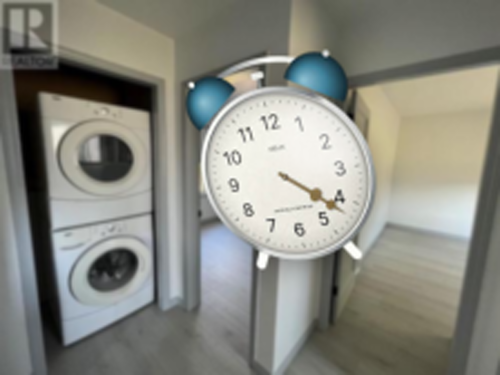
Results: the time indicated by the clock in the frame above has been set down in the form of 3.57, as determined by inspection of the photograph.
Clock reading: 4.22
